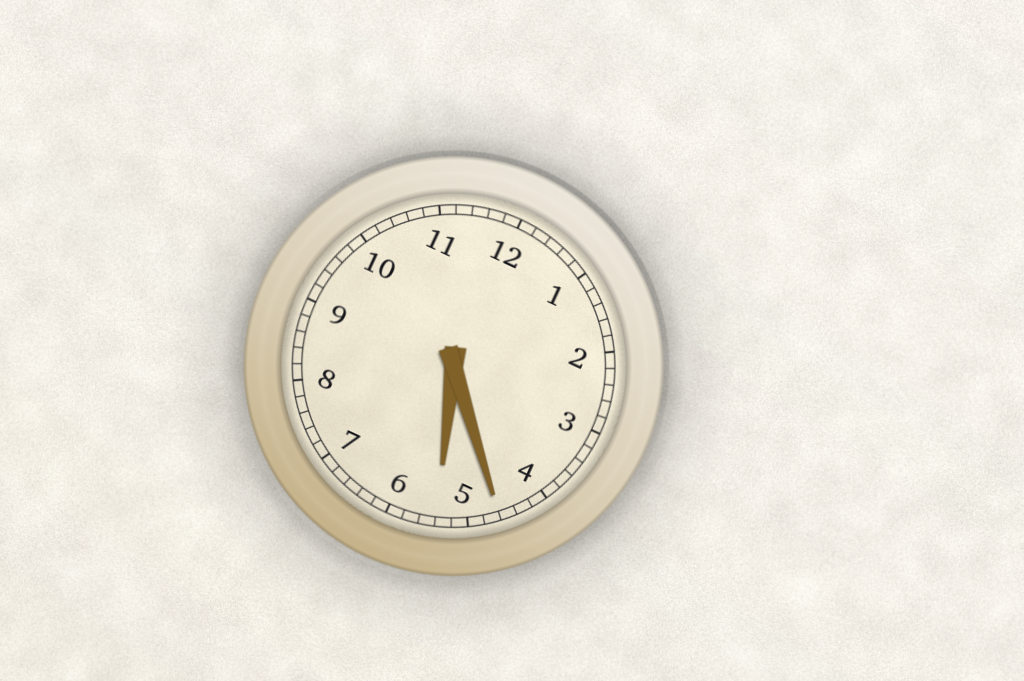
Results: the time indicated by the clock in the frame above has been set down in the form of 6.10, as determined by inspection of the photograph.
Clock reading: 5.23
